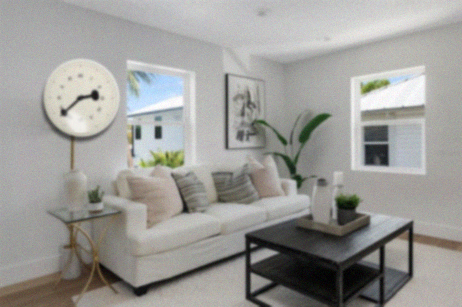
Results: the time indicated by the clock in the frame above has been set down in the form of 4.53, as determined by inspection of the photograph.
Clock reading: 2.38
